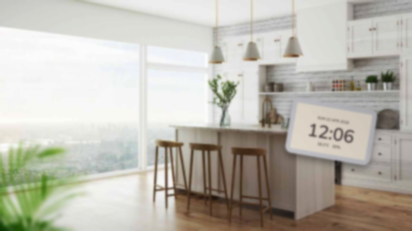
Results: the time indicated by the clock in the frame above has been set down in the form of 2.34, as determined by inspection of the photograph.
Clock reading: 12.06
